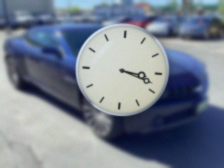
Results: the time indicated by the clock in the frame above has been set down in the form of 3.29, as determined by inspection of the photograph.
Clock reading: 3.18
